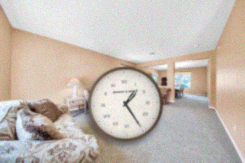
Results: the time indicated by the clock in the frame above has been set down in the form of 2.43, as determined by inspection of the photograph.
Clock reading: 1.25
